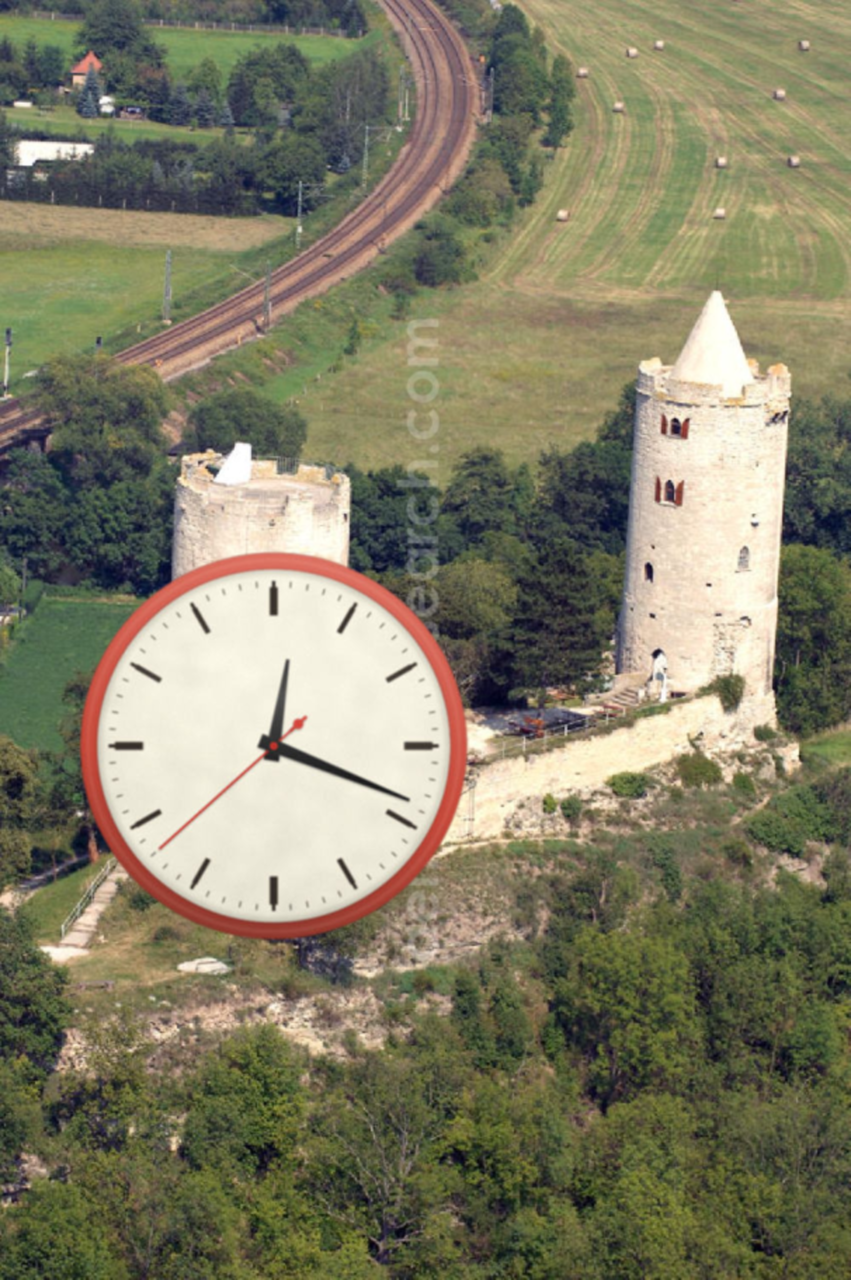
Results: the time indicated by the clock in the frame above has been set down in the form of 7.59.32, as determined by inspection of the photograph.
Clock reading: 12.18.38
